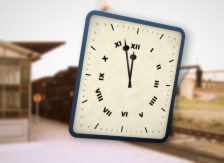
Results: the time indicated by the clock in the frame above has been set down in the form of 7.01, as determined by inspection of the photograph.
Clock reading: 11.57
